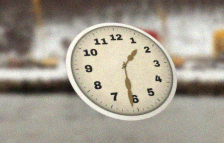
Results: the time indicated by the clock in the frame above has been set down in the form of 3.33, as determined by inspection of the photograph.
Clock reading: 1.31
